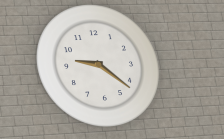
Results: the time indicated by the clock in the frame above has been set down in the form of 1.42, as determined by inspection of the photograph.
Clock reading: 9.22
